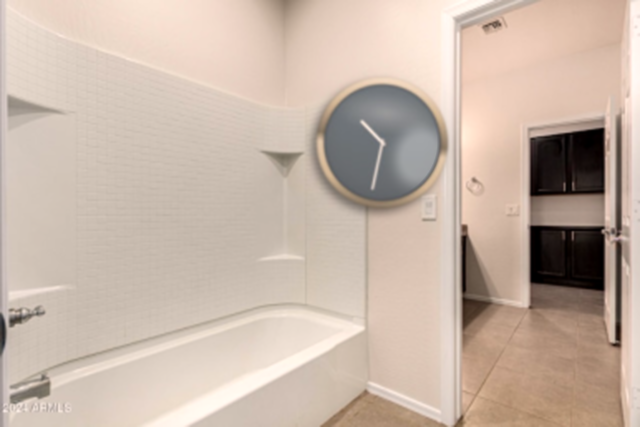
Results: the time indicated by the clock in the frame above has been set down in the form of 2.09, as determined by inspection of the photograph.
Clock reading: 10.32
